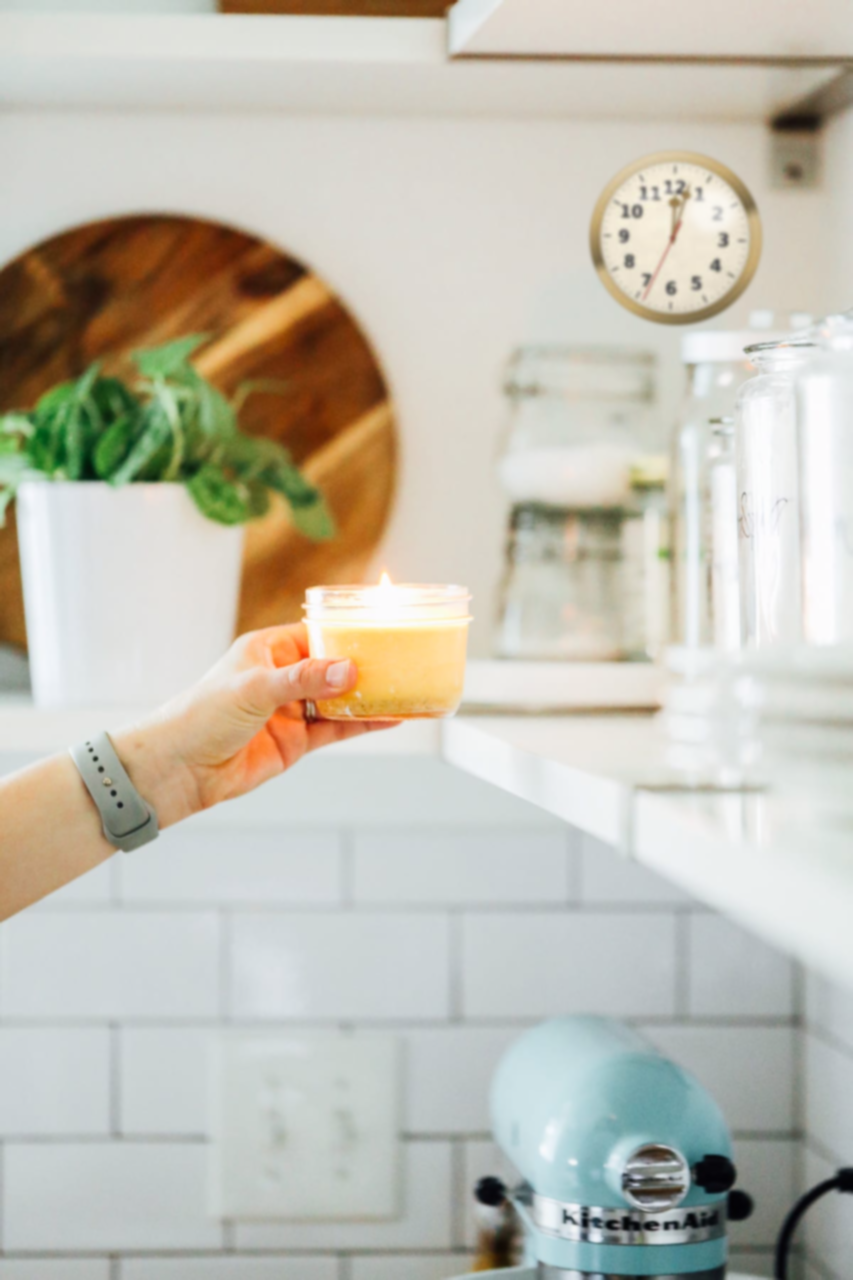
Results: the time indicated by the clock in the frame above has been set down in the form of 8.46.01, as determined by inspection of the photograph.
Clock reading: 12.02.34
